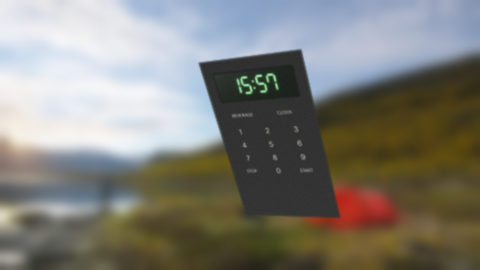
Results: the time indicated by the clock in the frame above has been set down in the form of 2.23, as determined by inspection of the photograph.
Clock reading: 15.57
